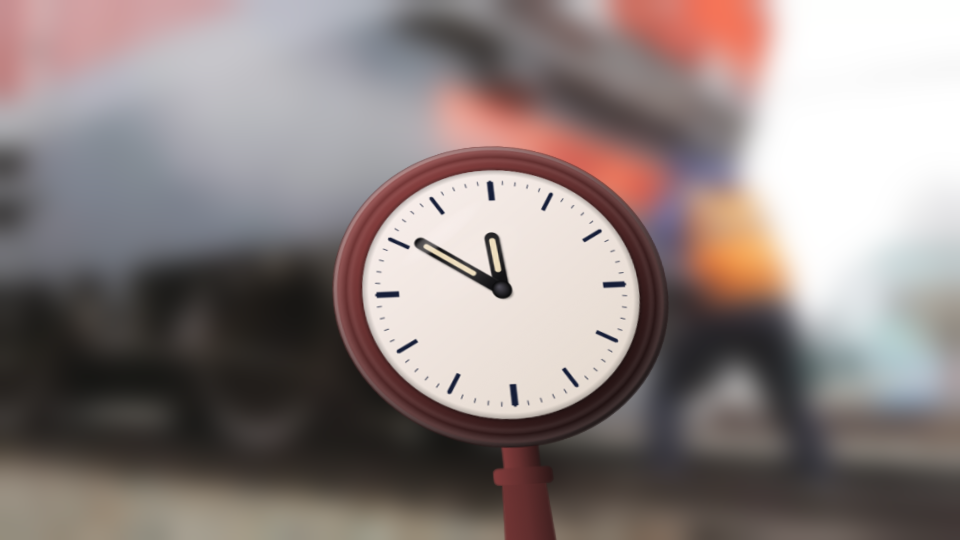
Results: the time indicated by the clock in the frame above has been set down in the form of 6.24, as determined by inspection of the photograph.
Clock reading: 11.51
